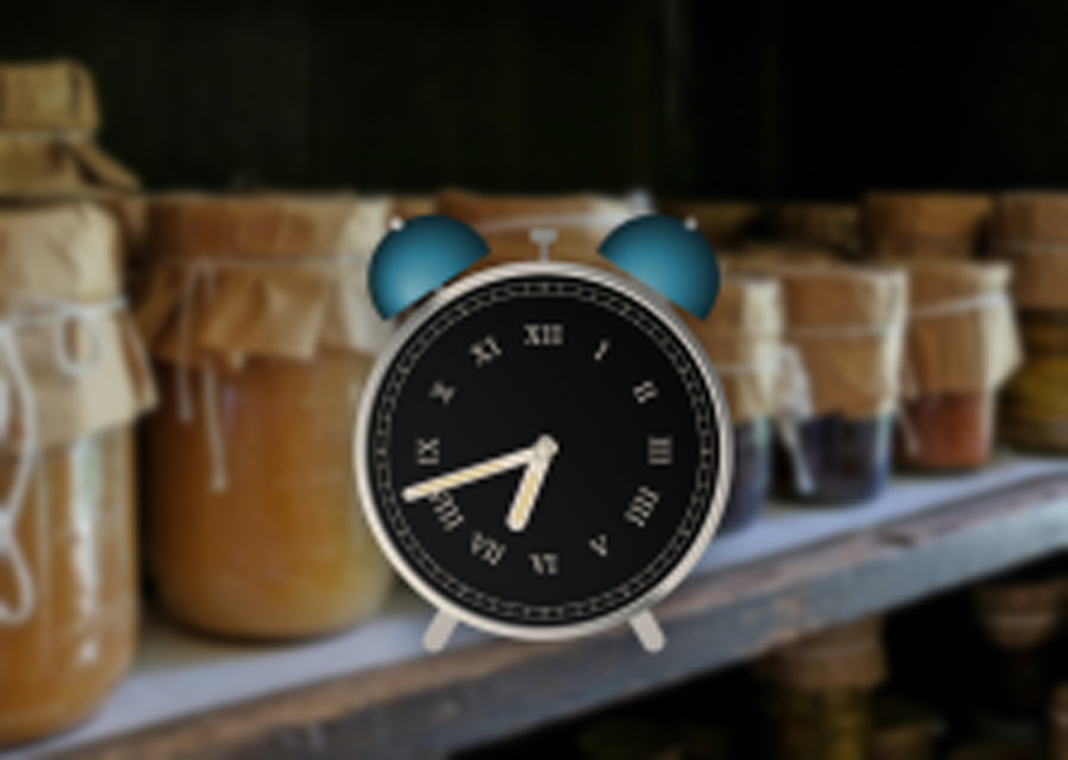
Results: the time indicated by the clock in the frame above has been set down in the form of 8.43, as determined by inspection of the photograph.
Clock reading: 6.42
